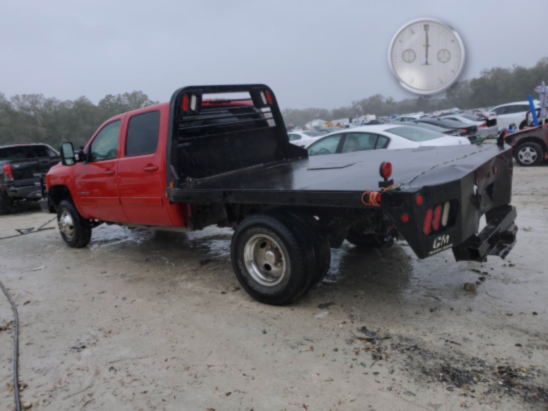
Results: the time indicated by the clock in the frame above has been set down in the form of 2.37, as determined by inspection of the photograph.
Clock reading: 12.00
